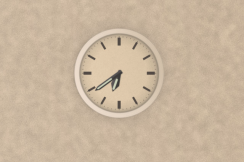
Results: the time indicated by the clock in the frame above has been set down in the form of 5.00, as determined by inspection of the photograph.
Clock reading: 6.39
